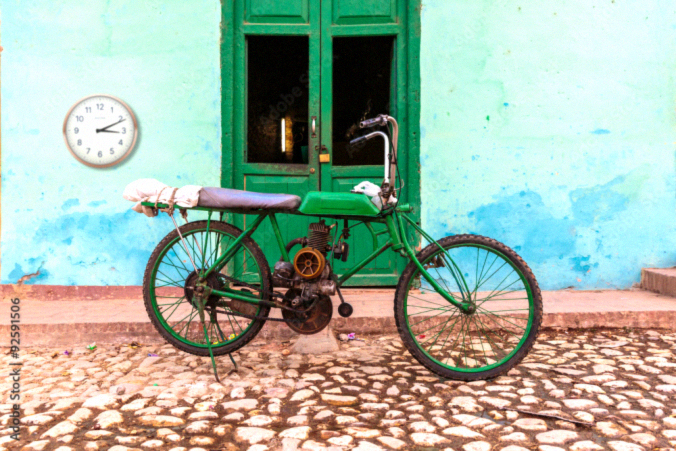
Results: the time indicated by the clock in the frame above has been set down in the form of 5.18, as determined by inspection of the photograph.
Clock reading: 3.11
